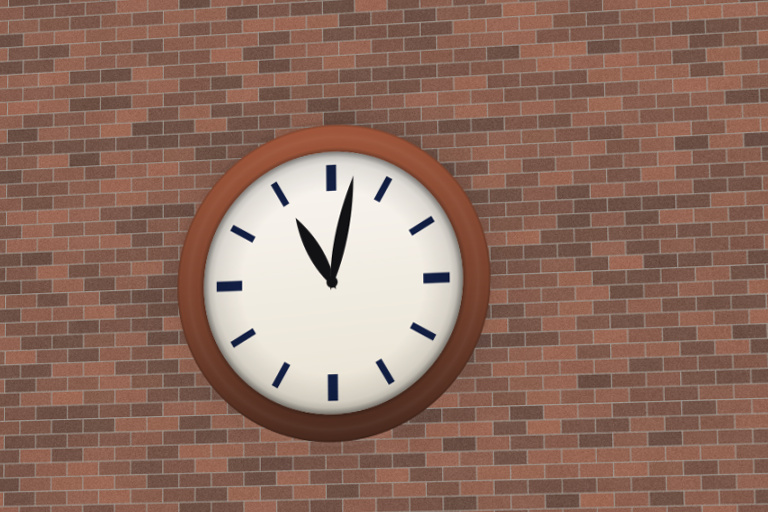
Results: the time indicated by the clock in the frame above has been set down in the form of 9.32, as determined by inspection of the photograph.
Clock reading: 11.02
